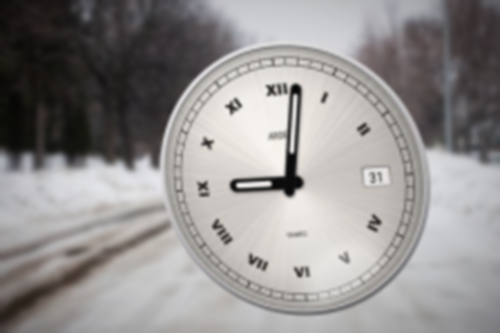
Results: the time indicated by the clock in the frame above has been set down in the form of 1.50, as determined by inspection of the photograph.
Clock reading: 9.02
